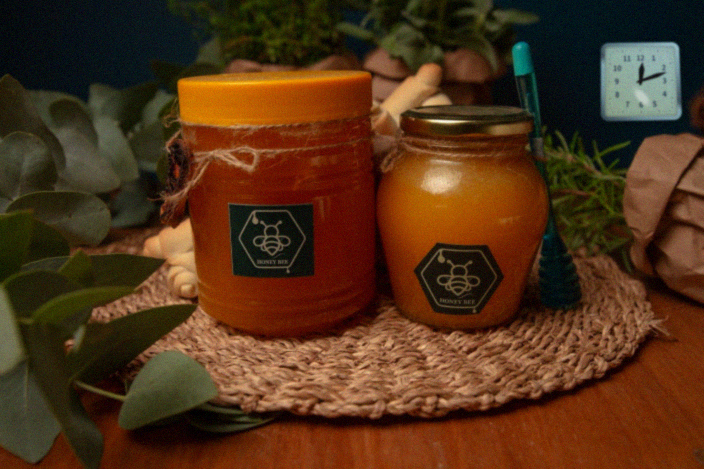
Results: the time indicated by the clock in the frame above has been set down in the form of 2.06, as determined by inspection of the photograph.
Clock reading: 12.12
